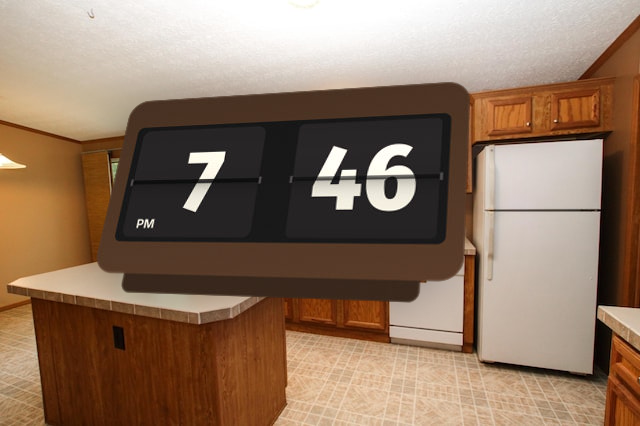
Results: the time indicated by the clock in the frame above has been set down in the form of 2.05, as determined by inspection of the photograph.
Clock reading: 7.46
